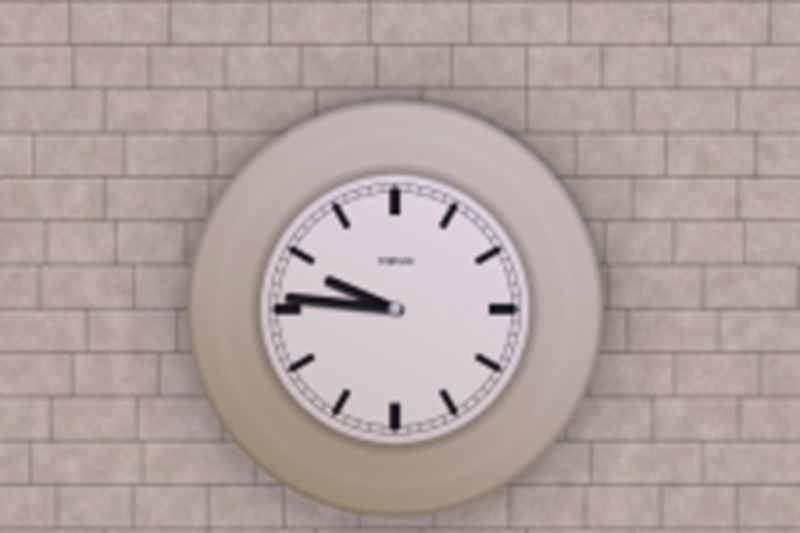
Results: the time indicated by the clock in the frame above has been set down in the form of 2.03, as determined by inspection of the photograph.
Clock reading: 9.46
